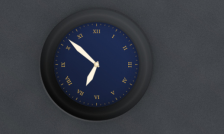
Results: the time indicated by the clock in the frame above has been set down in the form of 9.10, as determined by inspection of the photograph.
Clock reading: 6.52
